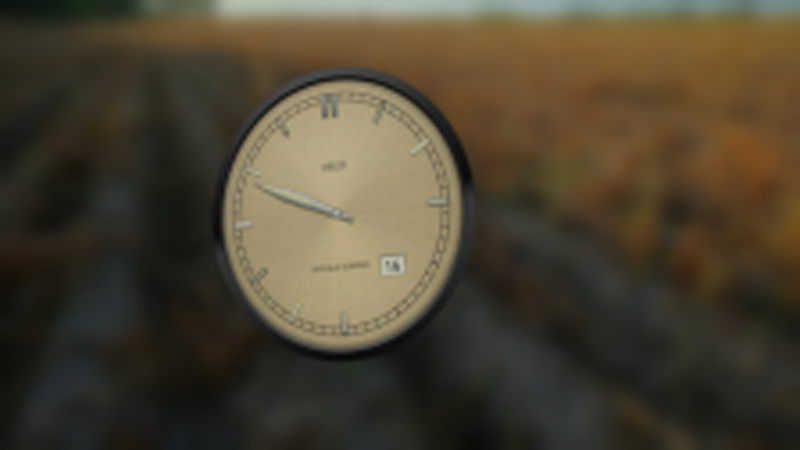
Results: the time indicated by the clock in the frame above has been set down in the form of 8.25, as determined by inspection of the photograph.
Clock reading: 9.49
